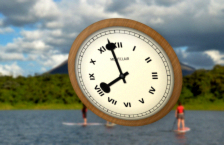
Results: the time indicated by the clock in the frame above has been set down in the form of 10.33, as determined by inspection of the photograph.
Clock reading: 7.58
